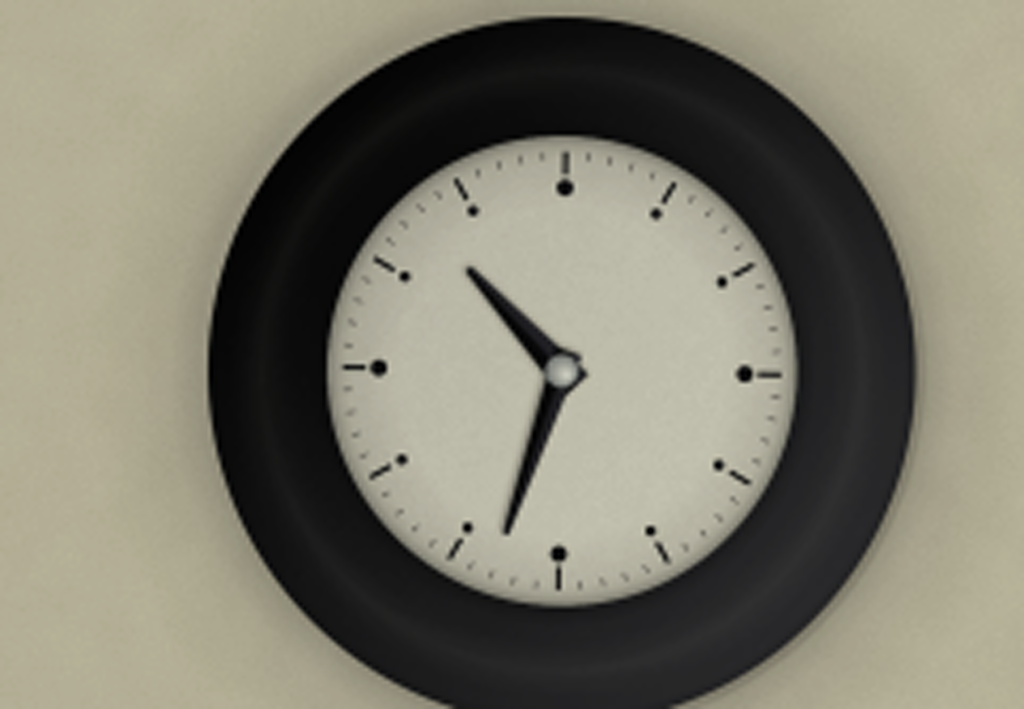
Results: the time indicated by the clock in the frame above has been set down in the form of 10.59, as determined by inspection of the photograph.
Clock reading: 10.33
